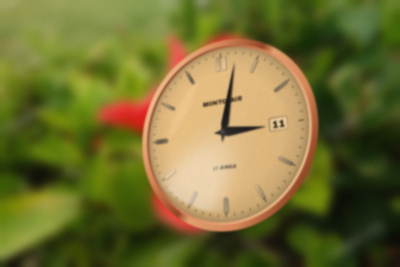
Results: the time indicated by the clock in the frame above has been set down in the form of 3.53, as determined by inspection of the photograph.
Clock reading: 3.02
